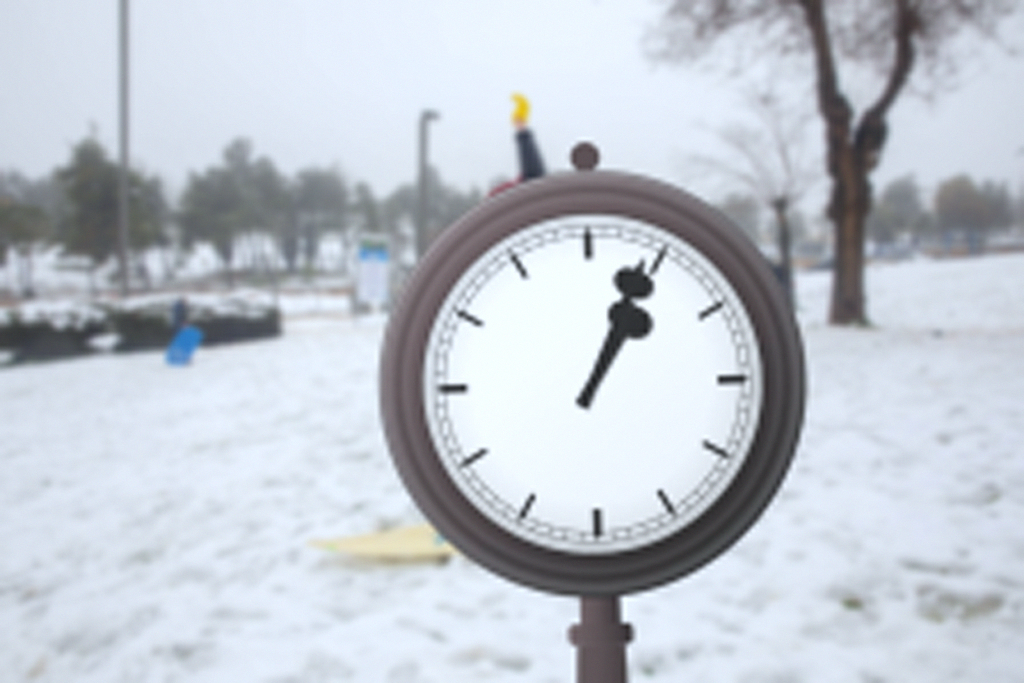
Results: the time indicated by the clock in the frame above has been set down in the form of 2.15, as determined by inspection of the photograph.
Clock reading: 1.04
